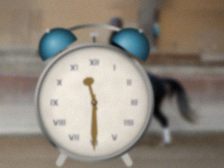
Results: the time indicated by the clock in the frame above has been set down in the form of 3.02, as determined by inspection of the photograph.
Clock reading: 11.30
